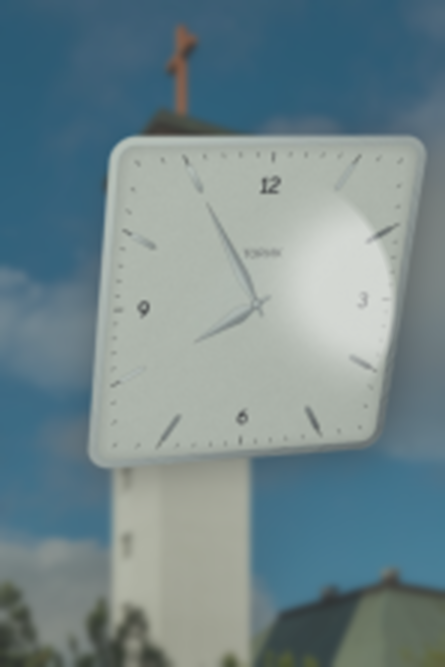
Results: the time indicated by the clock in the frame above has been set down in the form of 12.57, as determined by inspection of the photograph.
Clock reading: 7.55
